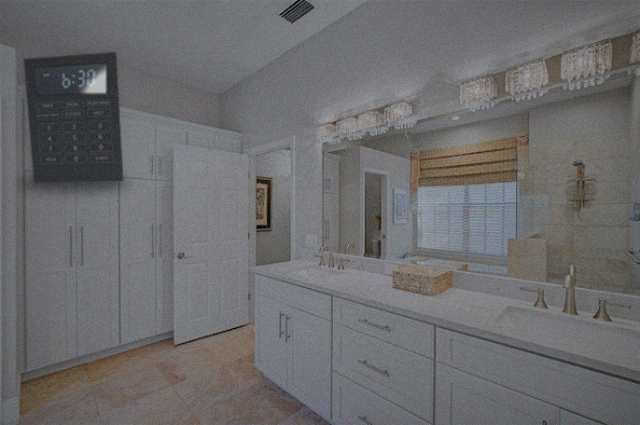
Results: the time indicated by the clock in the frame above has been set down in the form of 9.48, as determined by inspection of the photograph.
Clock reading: 6.30
